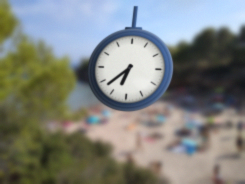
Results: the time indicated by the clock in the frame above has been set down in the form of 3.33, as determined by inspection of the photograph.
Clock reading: 6.38
